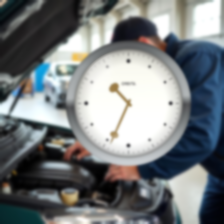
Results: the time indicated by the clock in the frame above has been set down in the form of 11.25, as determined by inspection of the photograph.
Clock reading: 10.34
